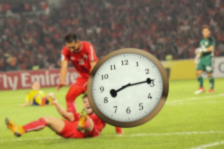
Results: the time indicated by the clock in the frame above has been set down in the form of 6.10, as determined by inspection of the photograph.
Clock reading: 8.14
